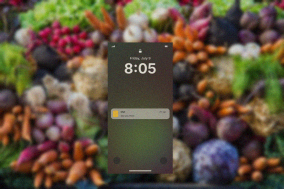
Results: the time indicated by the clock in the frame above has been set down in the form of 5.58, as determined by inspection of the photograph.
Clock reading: 8.05
